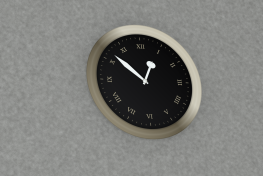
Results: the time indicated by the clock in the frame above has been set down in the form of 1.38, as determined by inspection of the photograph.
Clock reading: 12.52
